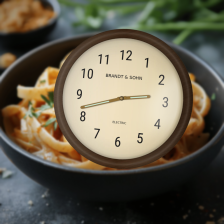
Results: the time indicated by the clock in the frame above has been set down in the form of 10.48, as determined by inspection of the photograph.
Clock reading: 2.42
